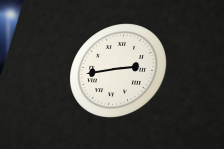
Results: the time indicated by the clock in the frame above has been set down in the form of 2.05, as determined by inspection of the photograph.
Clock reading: 2.43
